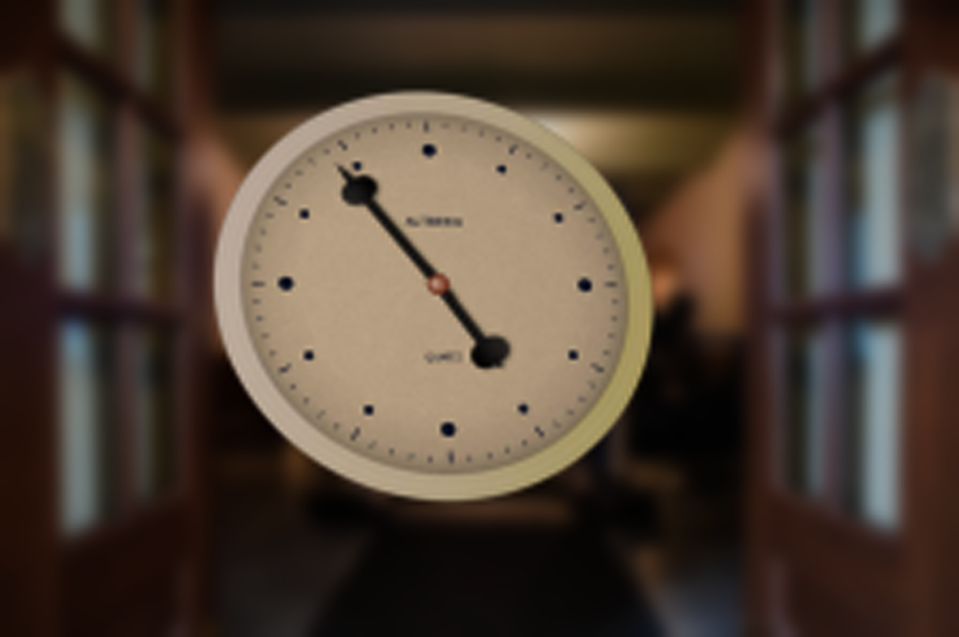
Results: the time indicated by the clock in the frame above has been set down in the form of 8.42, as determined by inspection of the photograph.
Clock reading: 4.54
